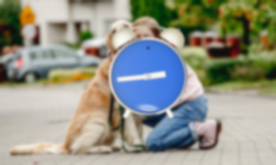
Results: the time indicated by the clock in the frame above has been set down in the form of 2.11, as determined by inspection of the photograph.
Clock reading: 2.44
